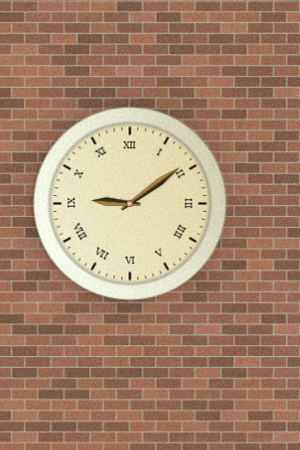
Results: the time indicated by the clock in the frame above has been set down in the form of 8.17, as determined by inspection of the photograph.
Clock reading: 9.09
